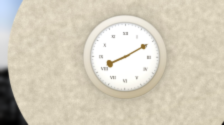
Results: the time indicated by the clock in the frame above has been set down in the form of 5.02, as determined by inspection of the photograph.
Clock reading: 8.10
